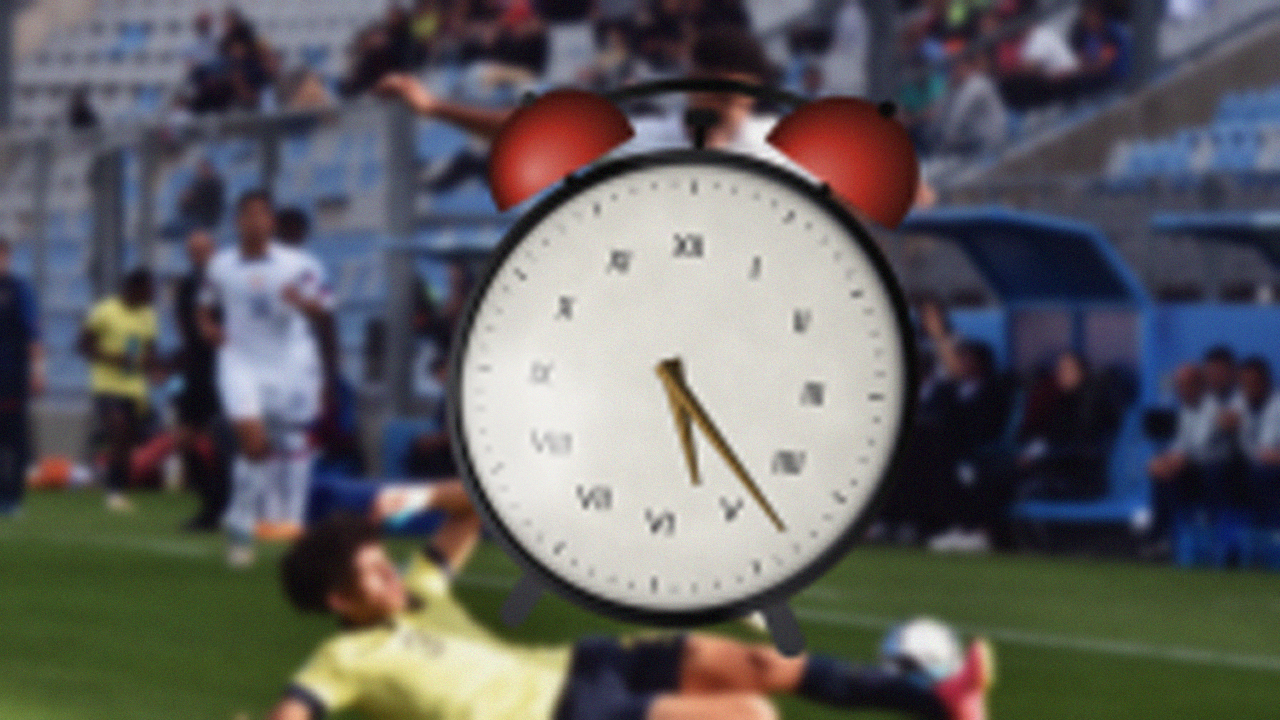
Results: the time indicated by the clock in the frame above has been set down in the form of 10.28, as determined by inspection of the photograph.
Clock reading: 5.23
